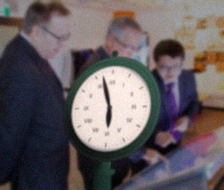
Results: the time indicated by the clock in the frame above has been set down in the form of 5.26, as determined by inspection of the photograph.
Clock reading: 5.57
